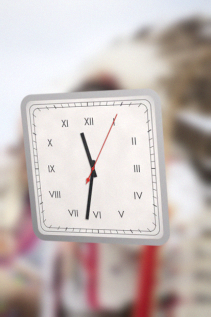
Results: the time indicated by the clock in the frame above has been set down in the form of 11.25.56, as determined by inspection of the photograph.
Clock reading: 11.32.05
